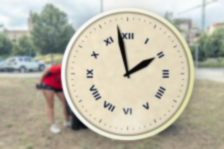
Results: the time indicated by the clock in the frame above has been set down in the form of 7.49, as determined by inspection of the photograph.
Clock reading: 1.58
